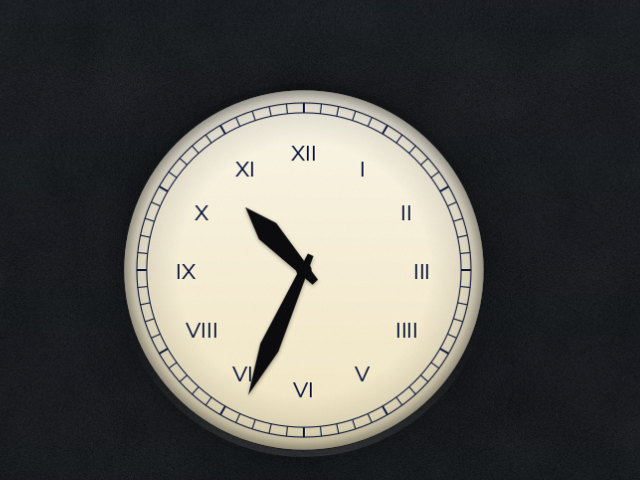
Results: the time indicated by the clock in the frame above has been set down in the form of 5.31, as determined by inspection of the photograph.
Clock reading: 10.34
